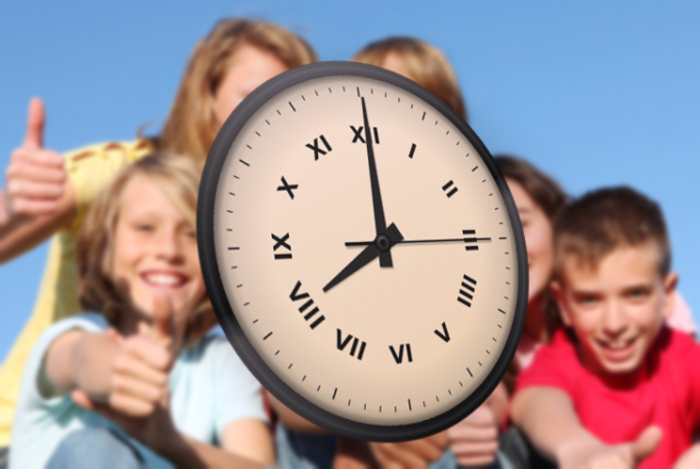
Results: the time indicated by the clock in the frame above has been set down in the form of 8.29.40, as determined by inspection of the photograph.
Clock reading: 8.00.15
